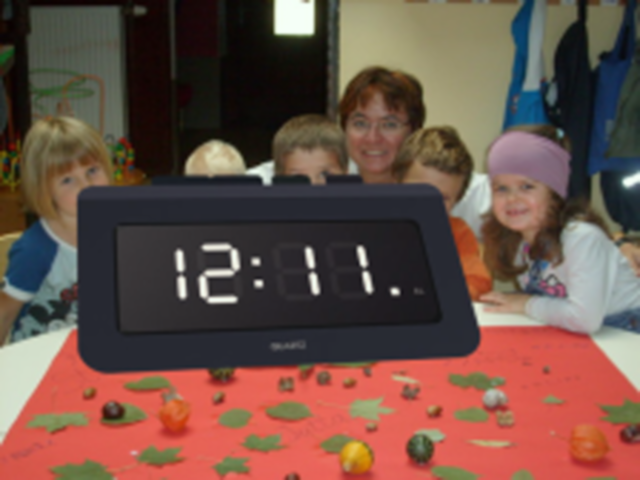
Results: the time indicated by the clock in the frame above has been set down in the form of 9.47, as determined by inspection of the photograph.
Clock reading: 12.11
